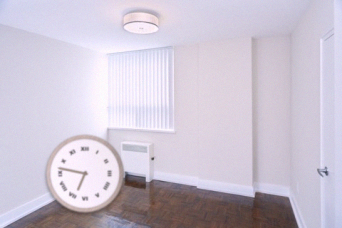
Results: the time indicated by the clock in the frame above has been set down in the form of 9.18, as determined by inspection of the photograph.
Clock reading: 6.47
